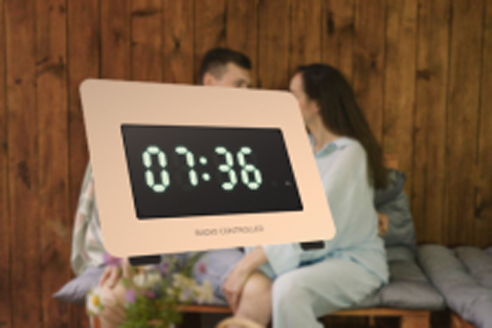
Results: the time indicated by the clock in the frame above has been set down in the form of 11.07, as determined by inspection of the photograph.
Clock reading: 7.36
